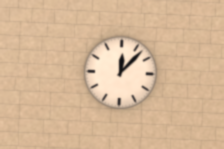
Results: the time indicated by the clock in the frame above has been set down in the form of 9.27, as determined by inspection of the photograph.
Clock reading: 12.07
